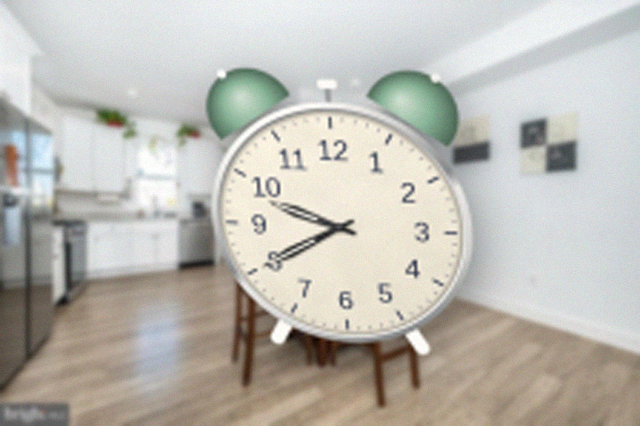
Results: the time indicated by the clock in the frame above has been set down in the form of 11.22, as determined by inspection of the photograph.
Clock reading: 9.40
